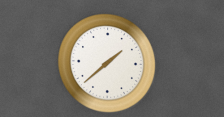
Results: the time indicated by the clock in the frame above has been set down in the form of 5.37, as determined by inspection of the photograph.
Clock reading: 1.38
